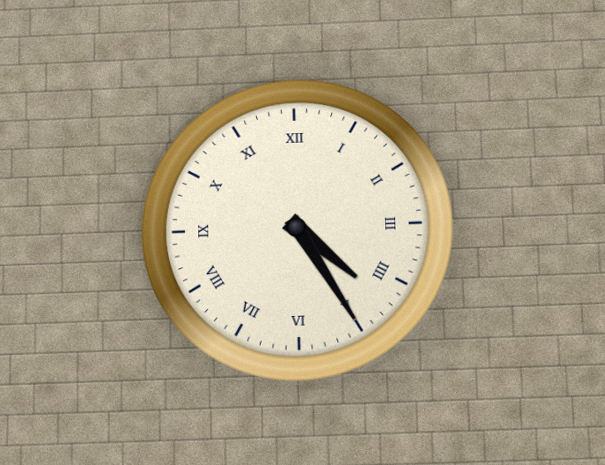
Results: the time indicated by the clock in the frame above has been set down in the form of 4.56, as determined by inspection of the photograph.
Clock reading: 4.25
